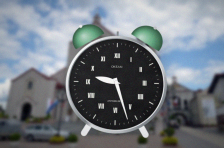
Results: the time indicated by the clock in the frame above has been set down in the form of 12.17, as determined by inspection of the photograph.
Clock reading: 9.27
